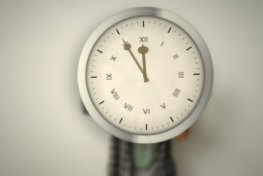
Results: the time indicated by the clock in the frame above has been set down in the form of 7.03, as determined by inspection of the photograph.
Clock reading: 11.55
